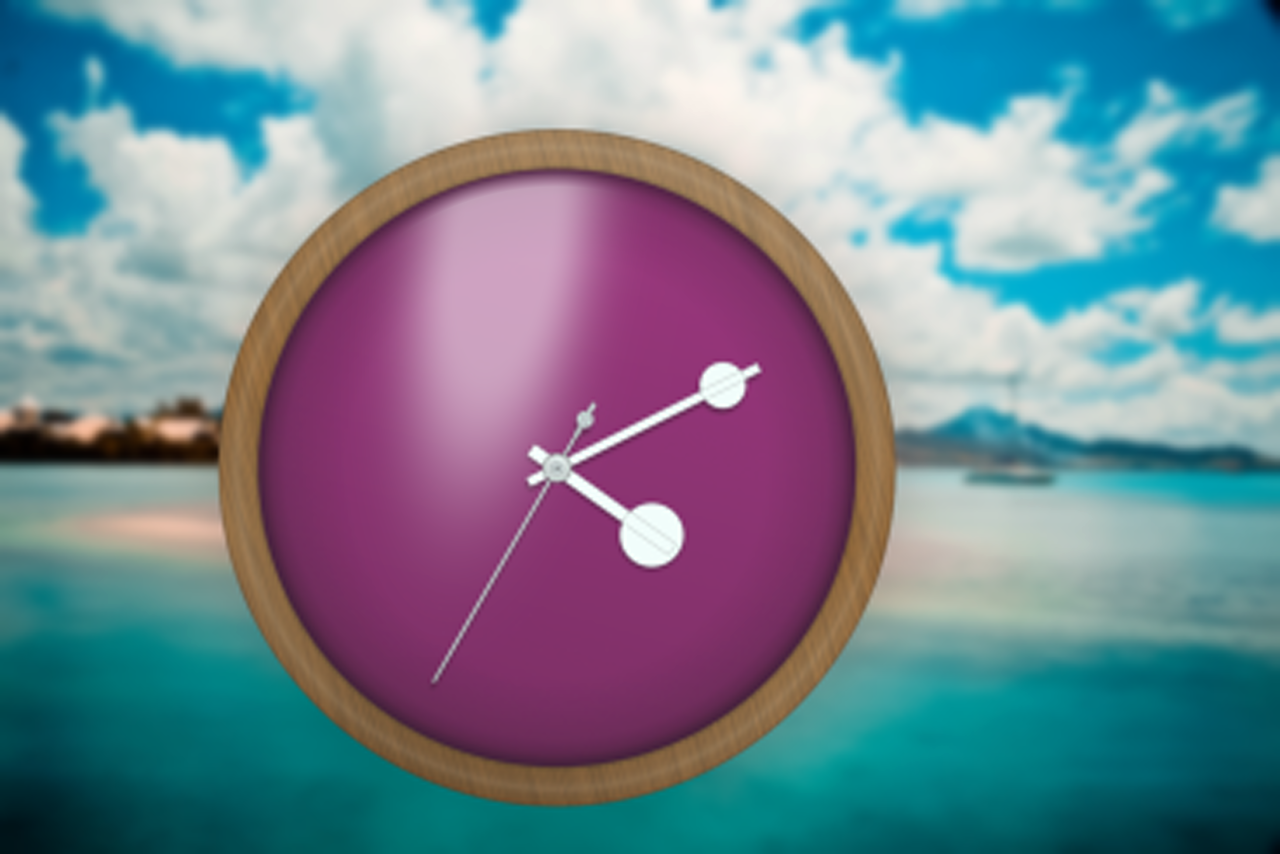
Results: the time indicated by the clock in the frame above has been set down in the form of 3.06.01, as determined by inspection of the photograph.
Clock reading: 4.10.35
